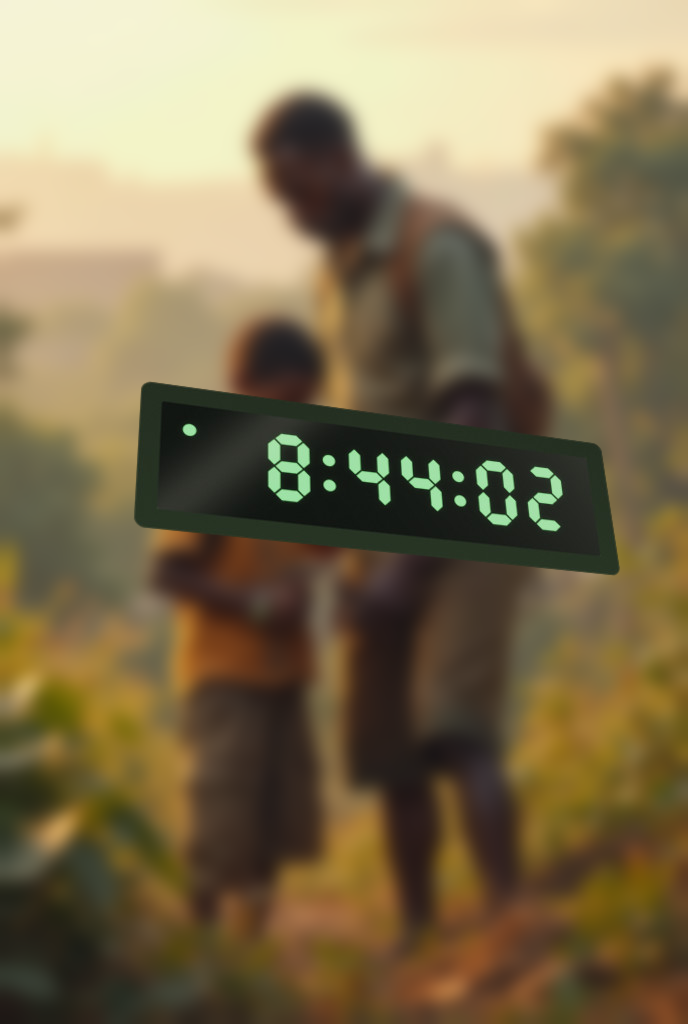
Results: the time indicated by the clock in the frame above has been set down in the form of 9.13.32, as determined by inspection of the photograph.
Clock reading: 8.44.02
